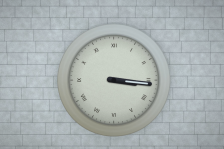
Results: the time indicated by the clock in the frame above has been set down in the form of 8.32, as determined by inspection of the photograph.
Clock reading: 3.16
